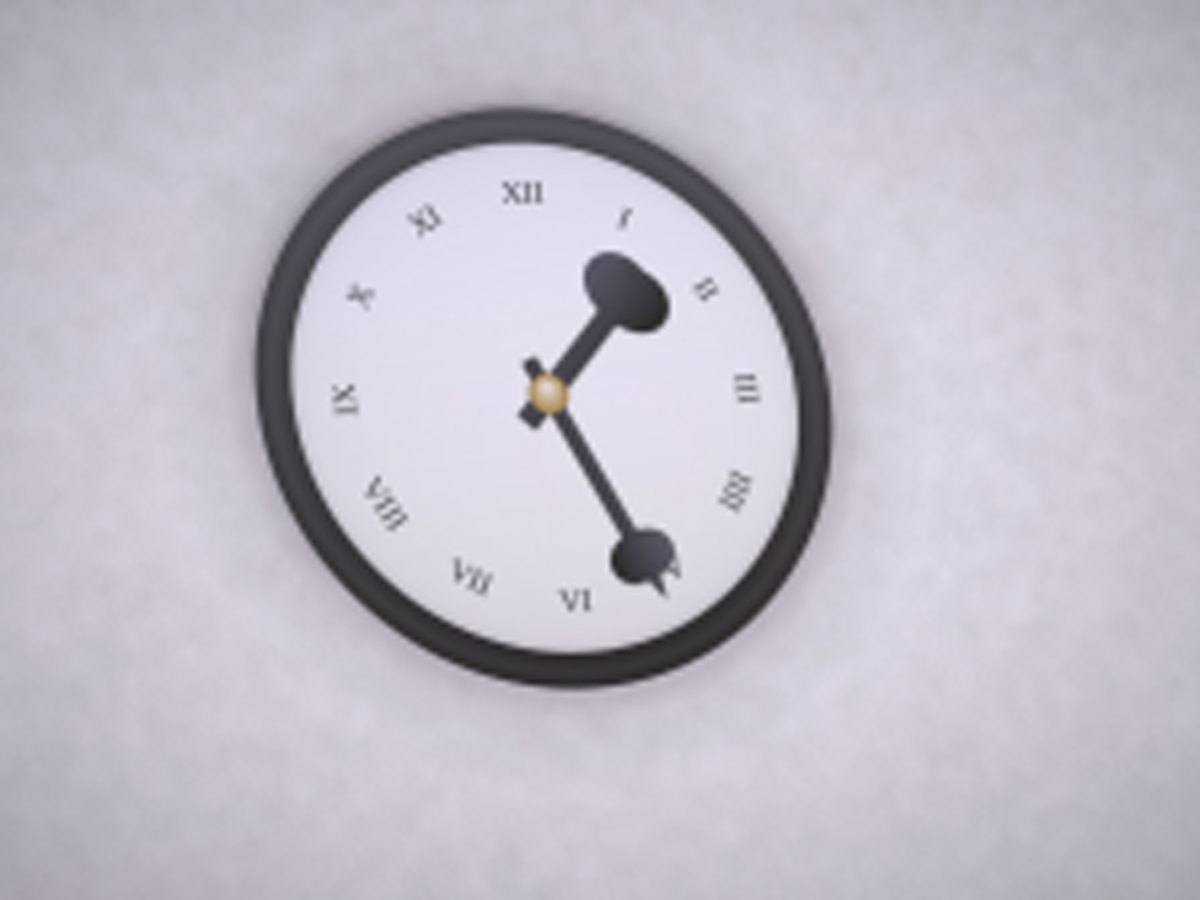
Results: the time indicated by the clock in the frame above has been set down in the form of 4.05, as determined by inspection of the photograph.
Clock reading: 1.26
